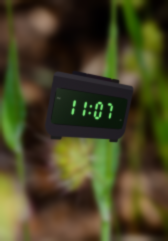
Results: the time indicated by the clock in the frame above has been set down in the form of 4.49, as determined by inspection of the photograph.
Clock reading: 11.07
